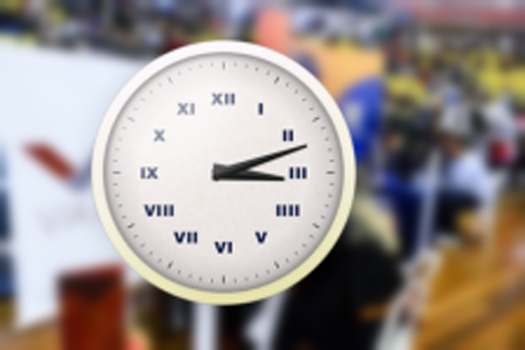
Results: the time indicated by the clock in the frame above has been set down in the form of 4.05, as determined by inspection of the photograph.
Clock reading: 3.12
